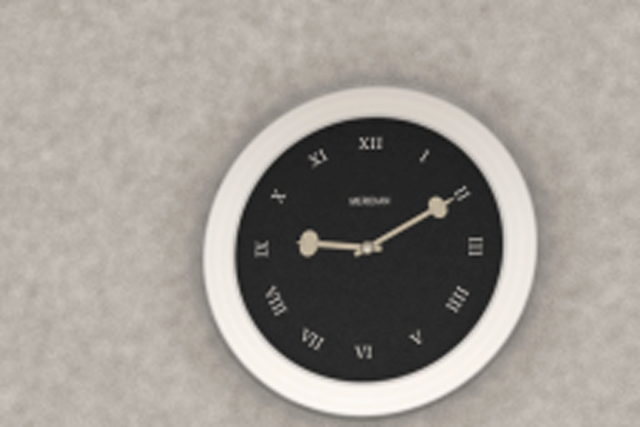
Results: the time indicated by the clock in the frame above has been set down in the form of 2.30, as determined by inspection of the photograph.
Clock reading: 9.10
